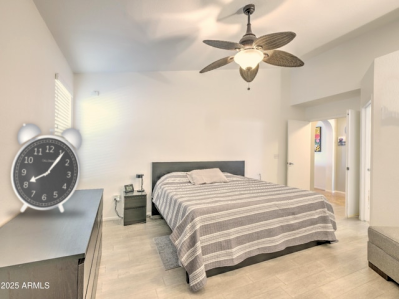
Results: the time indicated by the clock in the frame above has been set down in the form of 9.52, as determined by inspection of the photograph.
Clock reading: 8.06
